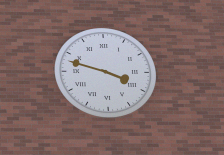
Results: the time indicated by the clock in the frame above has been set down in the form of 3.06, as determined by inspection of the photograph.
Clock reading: 3.48
